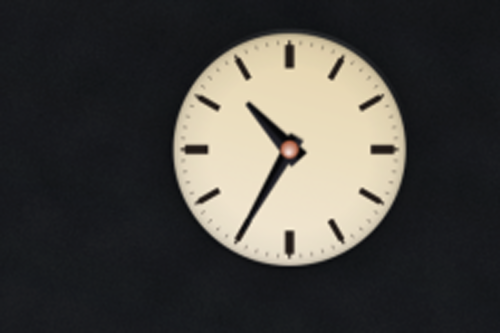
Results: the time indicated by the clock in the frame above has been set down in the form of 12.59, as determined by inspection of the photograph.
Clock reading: 10.35
